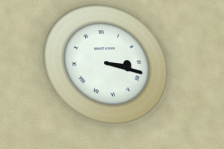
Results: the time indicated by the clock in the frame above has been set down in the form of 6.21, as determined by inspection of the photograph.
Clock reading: 3.18
